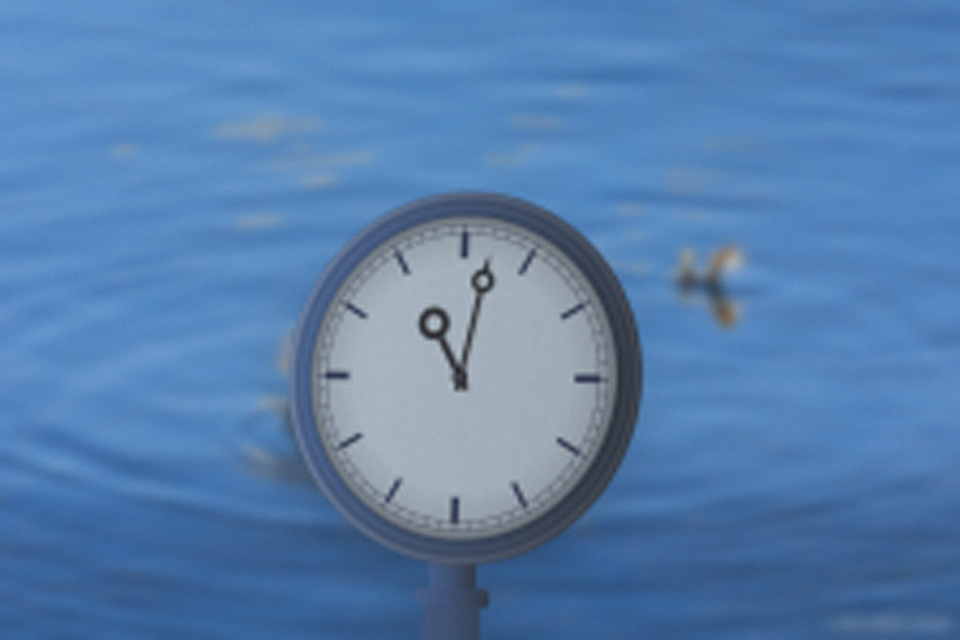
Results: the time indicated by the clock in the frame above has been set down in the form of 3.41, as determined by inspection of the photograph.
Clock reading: 11.02
